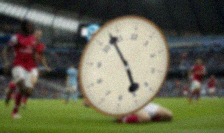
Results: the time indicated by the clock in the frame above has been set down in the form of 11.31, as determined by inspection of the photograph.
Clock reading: 4.53
